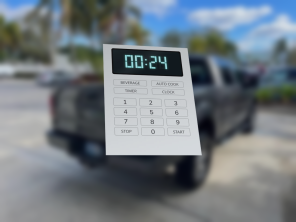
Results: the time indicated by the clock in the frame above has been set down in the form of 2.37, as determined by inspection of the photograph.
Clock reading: 0.24
